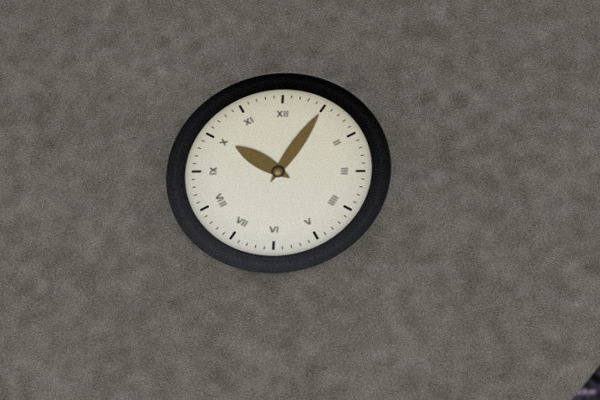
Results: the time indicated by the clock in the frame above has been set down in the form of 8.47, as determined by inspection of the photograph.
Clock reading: 10.05
